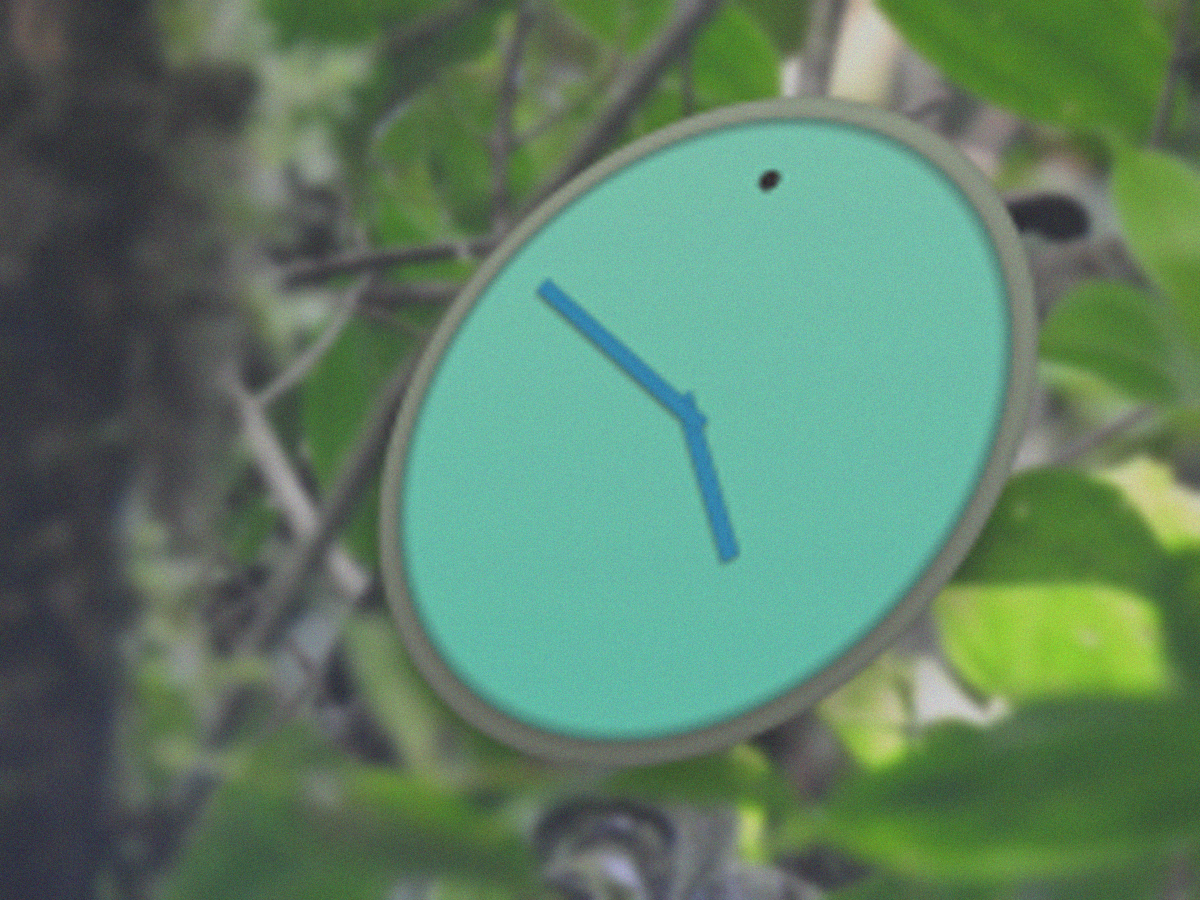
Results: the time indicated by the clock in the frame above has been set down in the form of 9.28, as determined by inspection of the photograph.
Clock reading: 4.50
